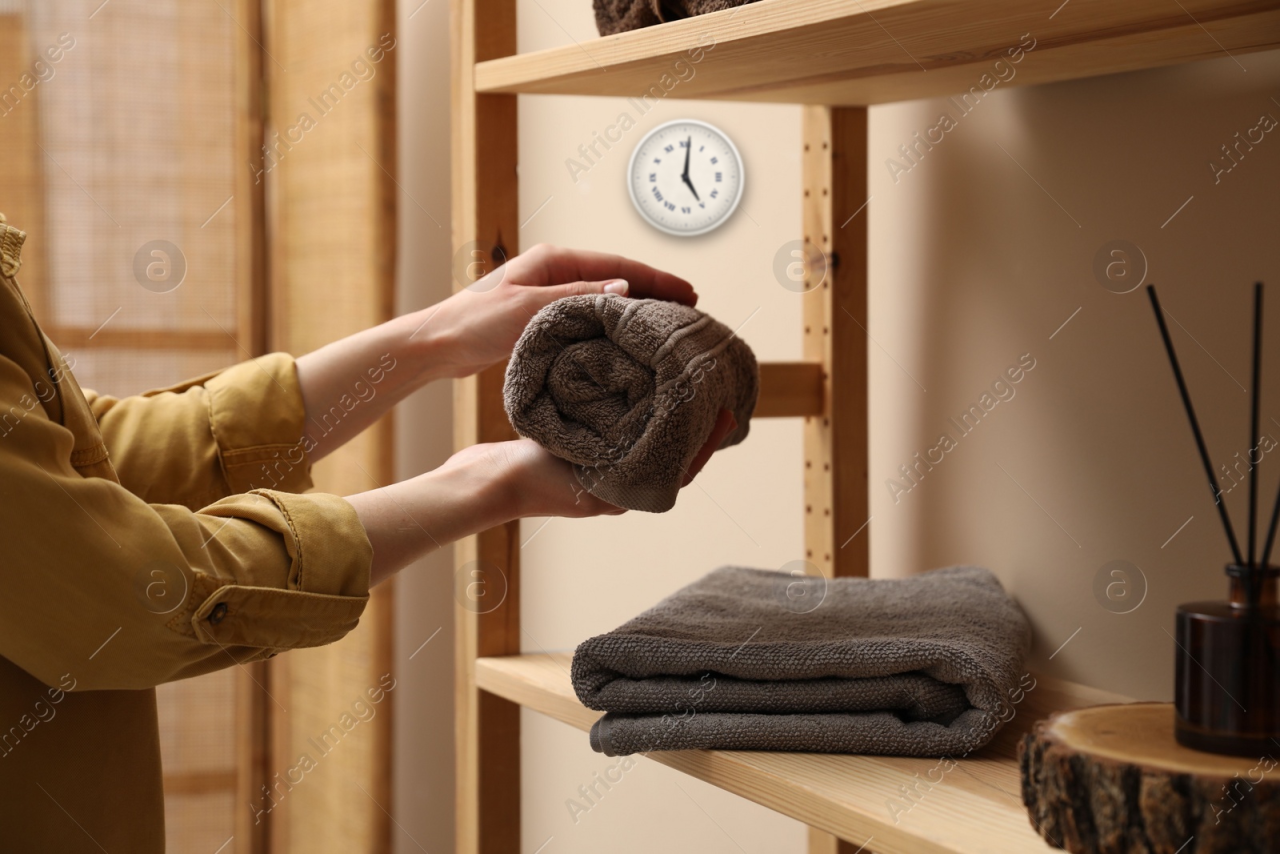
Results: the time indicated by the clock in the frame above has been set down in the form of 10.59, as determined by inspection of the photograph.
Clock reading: 5.01
